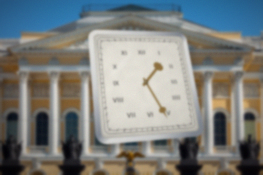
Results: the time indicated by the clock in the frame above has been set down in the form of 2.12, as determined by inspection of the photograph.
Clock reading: 1.26
